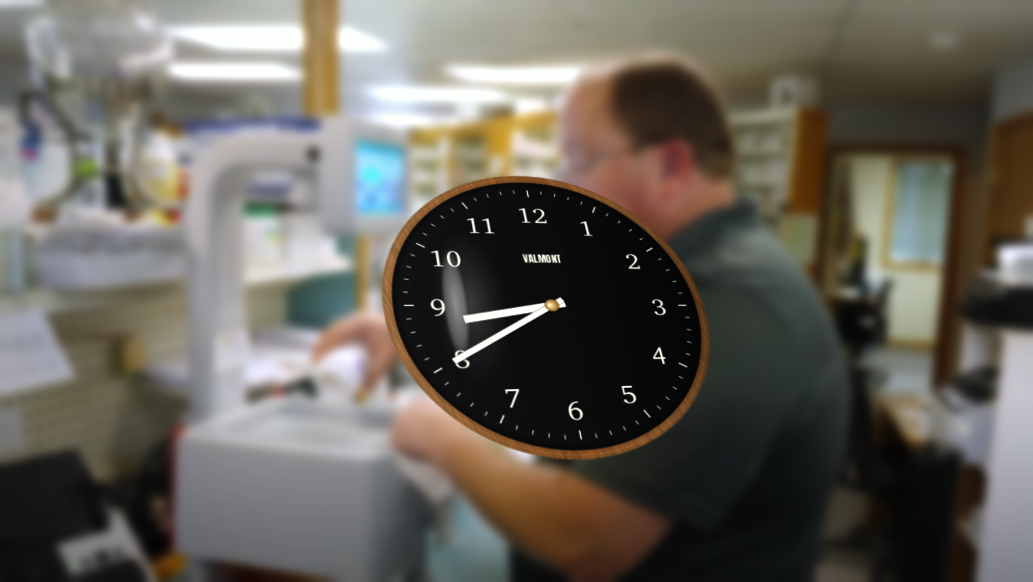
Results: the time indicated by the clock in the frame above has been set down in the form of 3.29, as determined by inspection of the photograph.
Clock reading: 8.40
